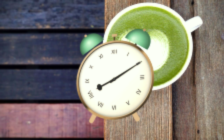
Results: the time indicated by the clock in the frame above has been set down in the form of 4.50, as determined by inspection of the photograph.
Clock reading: 8.10
